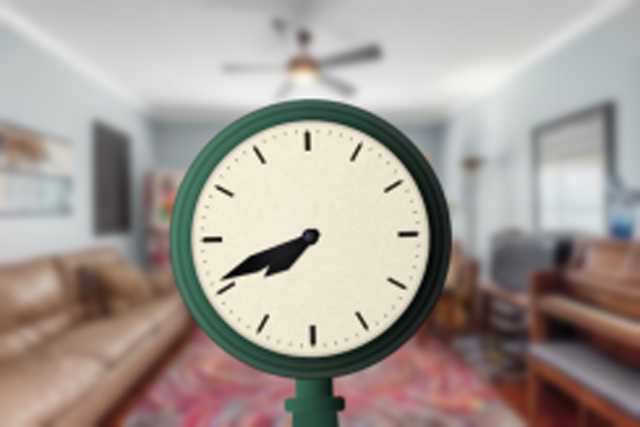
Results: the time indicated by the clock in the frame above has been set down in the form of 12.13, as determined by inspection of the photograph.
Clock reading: 7.41
